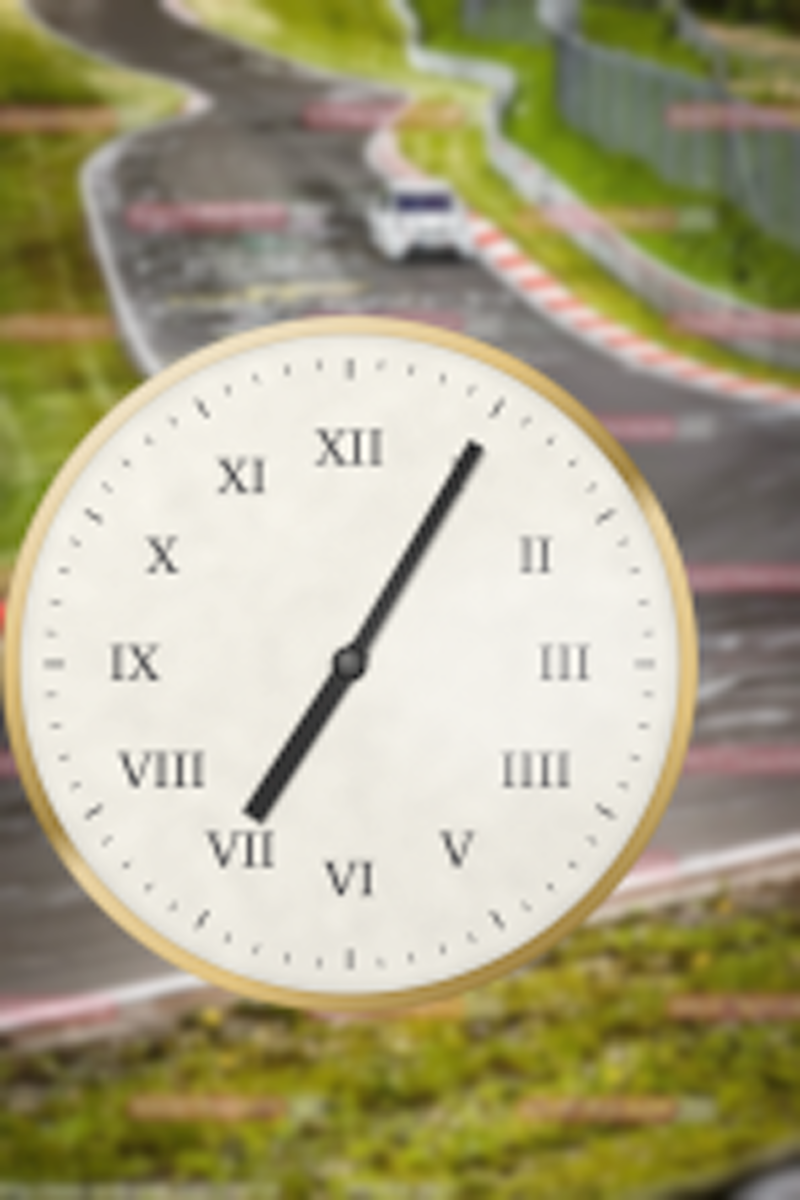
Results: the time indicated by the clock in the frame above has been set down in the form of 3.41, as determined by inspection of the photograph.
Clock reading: 7.05
